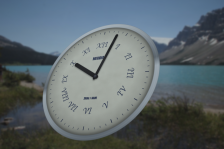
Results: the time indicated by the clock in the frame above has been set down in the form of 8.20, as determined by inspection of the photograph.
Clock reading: 10.03
